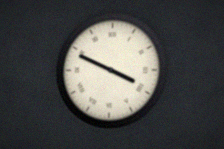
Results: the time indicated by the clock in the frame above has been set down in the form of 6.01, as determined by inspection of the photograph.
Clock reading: 3.49
